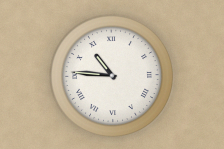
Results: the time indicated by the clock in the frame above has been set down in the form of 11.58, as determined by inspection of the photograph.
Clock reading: 10.46
